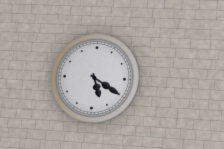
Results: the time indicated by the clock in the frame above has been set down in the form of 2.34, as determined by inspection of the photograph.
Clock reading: 5.20
